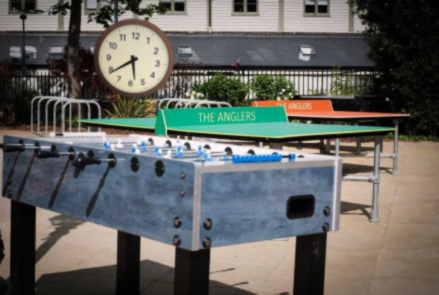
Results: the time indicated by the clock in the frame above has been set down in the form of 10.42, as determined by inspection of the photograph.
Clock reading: 5.39
